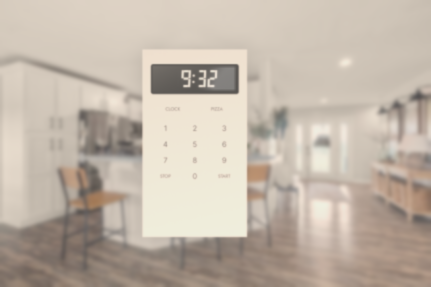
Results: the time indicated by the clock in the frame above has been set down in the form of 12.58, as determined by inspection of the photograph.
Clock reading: 9.32
